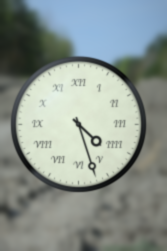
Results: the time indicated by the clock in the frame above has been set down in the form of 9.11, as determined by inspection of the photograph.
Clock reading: 4.27
